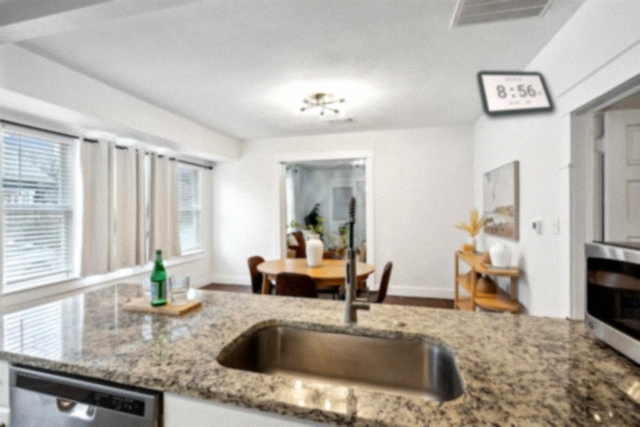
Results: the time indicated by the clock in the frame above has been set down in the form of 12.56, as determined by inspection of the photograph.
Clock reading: 8.56
